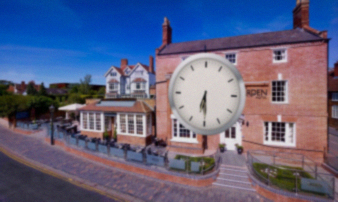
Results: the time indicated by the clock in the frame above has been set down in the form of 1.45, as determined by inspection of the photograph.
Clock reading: 6.30
